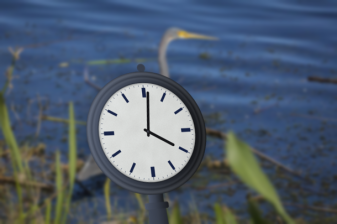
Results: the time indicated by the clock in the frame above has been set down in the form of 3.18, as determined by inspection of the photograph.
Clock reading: 4.01
